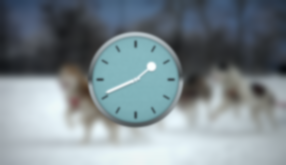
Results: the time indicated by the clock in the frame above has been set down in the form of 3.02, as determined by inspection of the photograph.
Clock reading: 1.41
